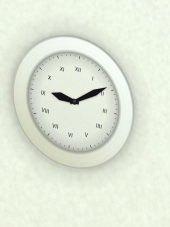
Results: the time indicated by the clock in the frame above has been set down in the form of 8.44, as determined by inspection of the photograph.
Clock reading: 9.09
